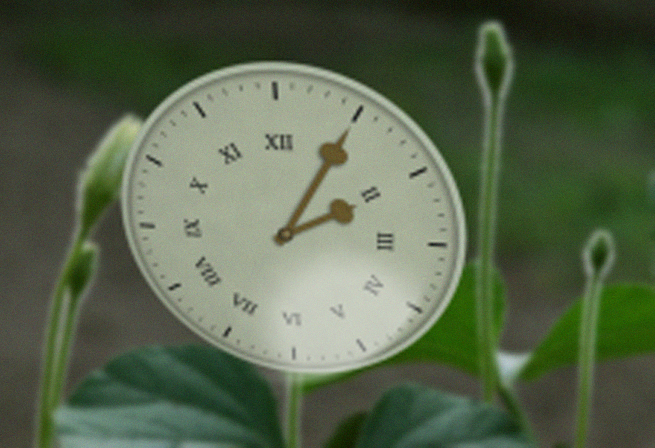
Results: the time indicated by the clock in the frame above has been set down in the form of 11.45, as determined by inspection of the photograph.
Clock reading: 2.05
